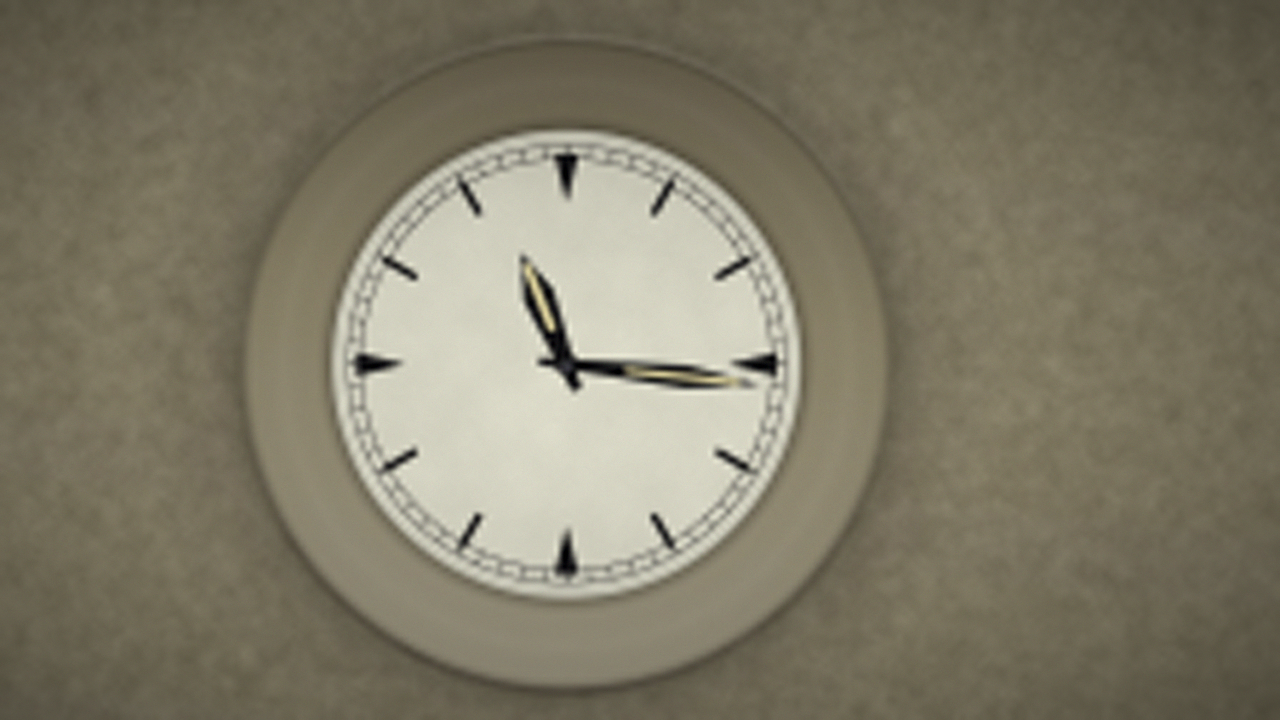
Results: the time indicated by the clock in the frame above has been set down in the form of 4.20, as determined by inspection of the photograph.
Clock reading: 11.16
